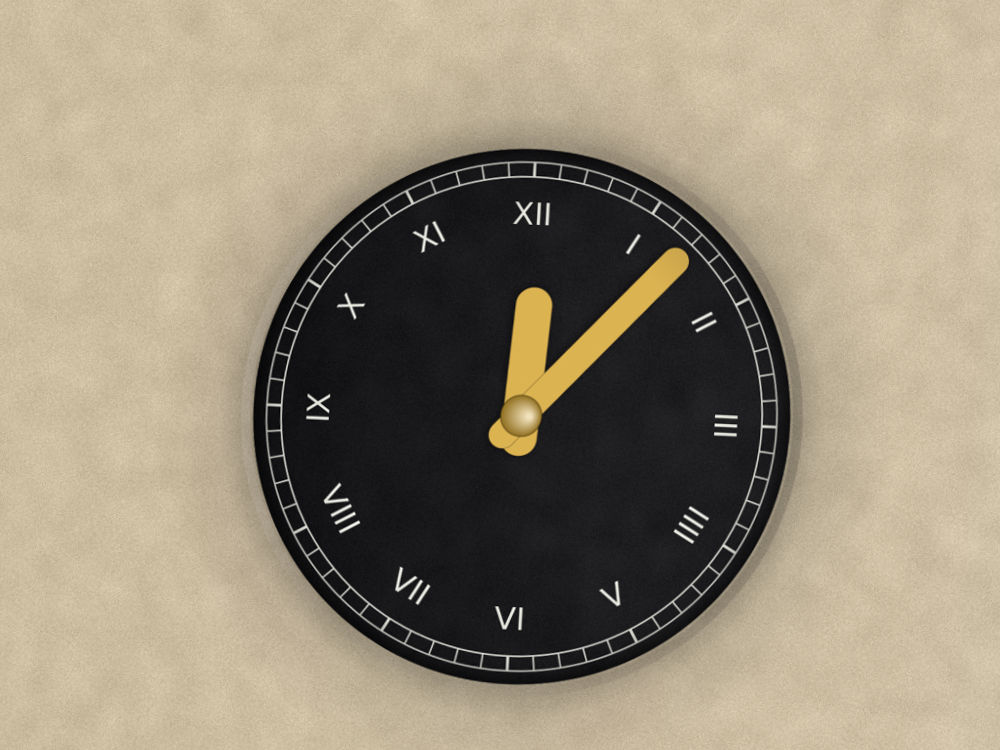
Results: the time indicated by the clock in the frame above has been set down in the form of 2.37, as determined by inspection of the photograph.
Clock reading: 12.07
